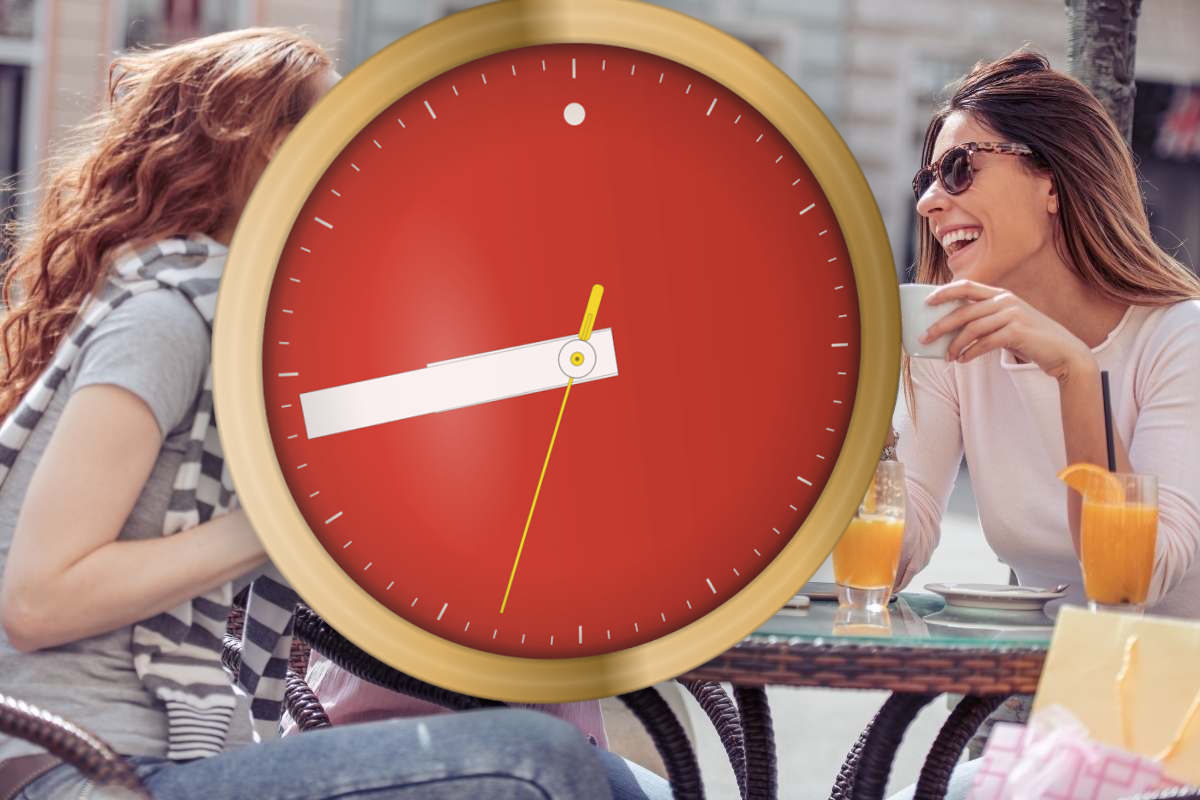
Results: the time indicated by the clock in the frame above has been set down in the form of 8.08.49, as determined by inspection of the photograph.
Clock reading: 8.43.33
